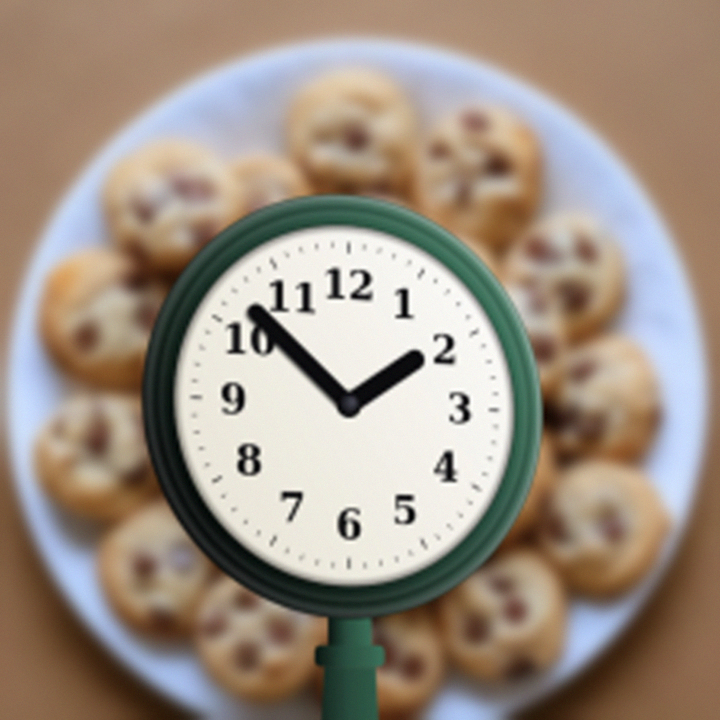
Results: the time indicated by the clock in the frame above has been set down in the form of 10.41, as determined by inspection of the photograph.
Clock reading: 1.52
